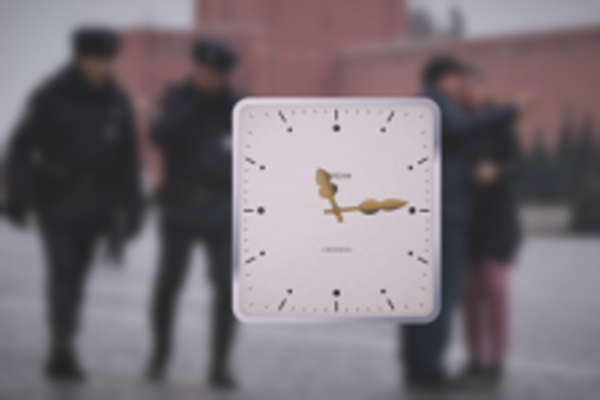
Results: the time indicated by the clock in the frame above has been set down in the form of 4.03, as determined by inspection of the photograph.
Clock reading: 11.14
